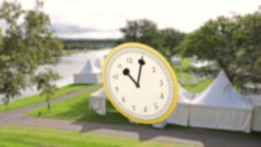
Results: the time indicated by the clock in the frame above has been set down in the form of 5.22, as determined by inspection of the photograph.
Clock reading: 11.05
